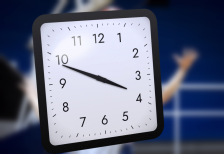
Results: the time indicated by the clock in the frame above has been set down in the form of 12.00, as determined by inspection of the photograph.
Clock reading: 3.49
